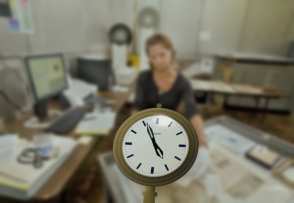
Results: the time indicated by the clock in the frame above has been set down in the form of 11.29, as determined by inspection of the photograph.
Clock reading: 4.56
